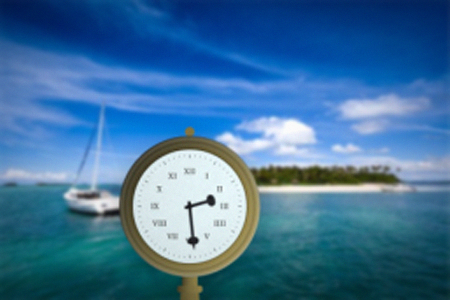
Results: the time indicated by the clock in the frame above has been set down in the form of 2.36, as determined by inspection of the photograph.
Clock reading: 2.29
